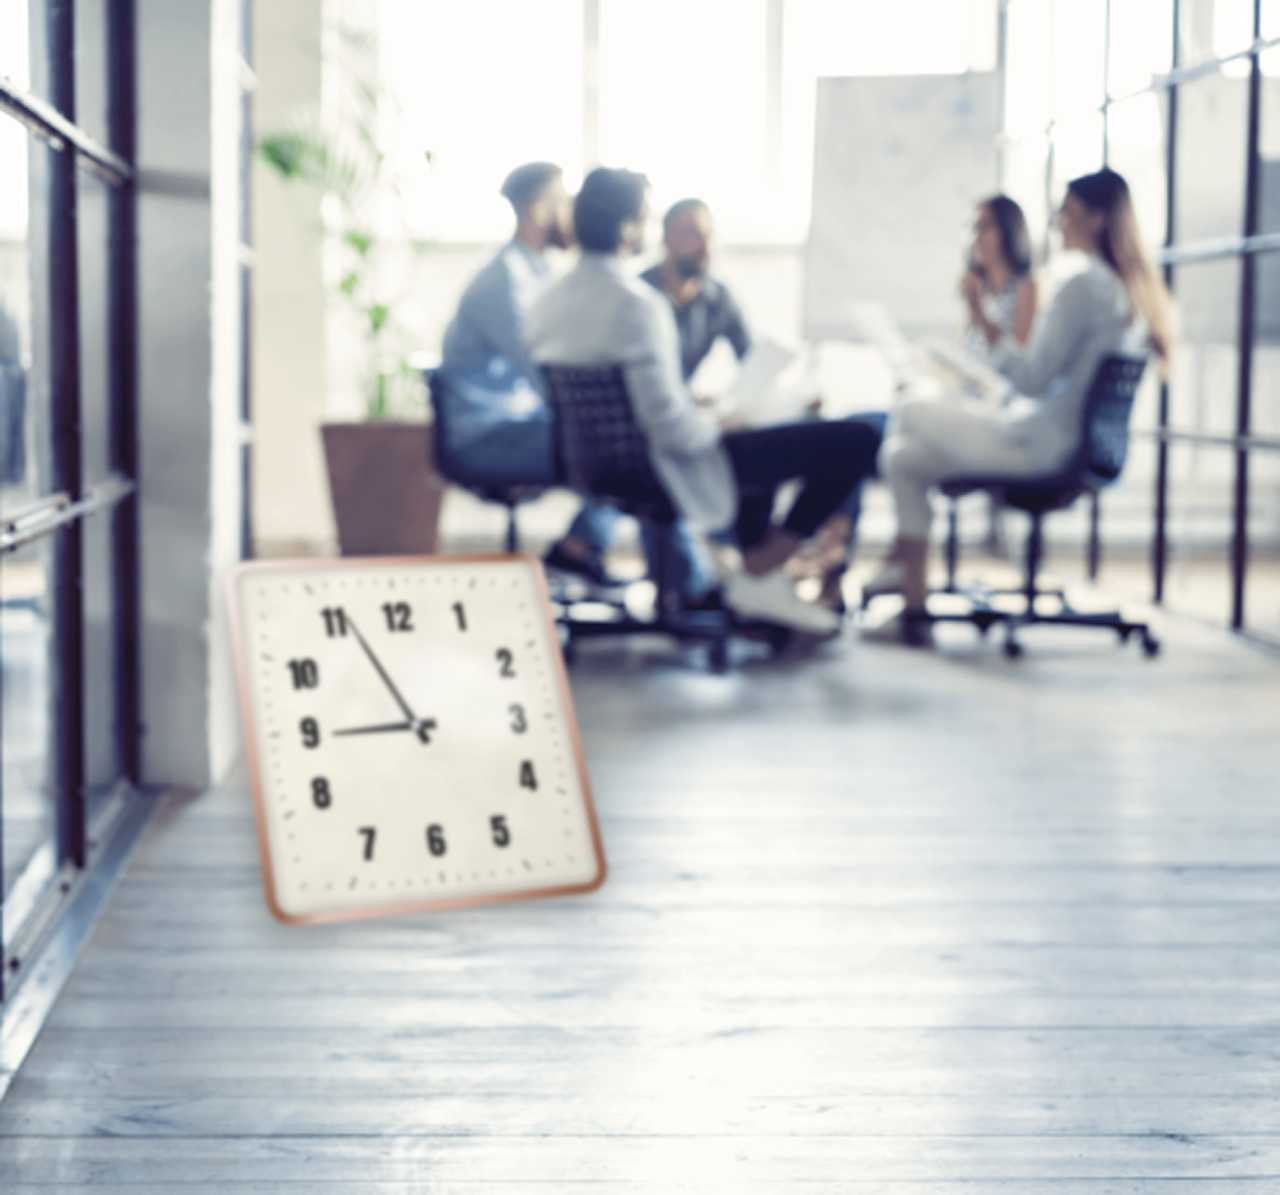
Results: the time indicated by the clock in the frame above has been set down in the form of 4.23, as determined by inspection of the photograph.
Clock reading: 8.56
